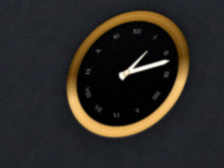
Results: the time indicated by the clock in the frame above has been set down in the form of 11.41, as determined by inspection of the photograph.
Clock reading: 1.12
